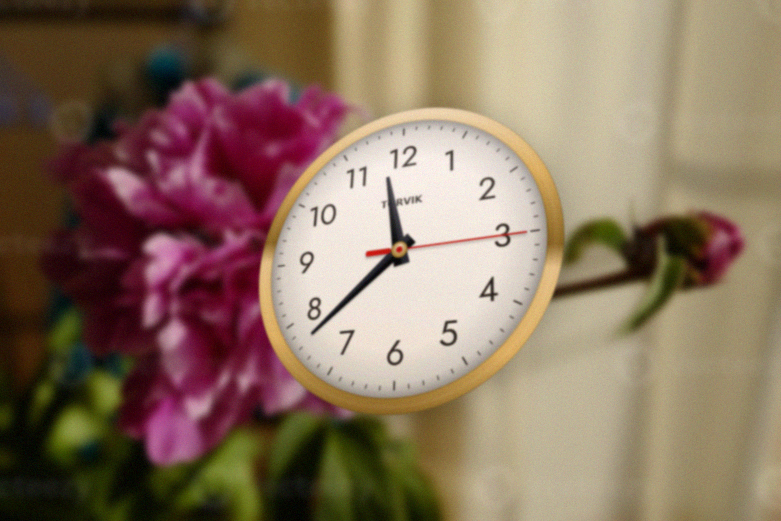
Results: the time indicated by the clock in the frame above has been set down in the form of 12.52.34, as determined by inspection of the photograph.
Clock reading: 11.38.15
